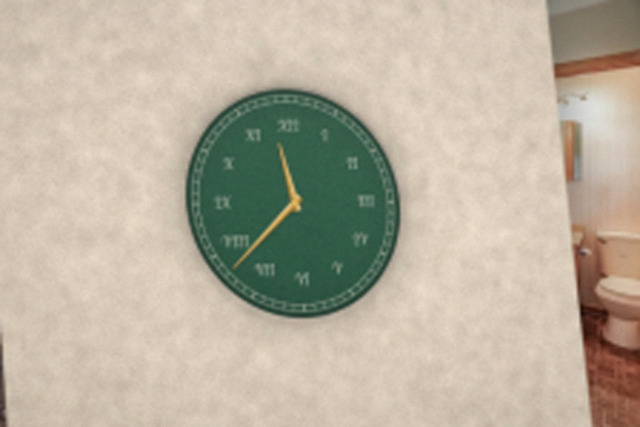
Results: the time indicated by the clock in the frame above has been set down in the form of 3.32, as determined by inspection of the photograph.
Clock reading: 11.38
